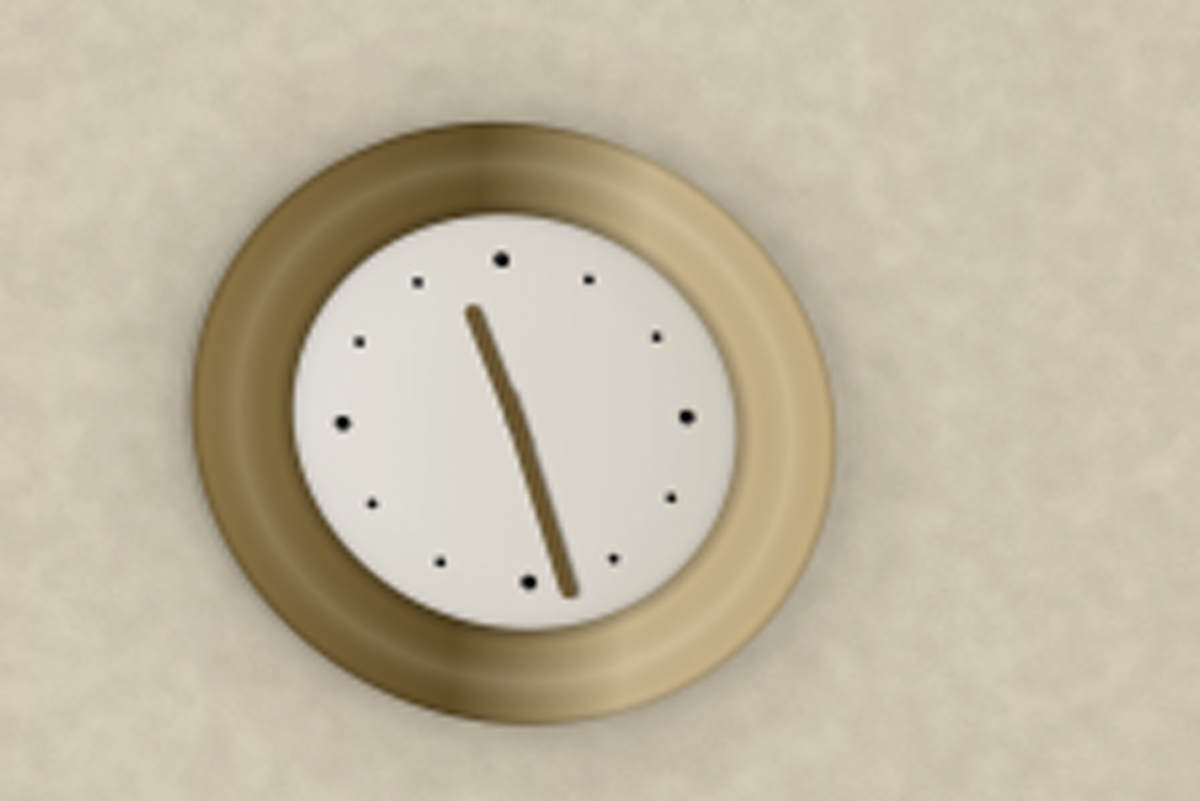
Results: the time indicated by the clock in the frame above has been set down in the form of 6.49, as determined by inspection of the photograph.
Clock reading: 11.28
